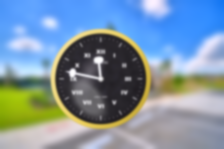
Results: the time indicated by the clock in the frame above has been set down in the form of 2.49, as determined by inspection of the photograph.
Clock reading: 11.47
